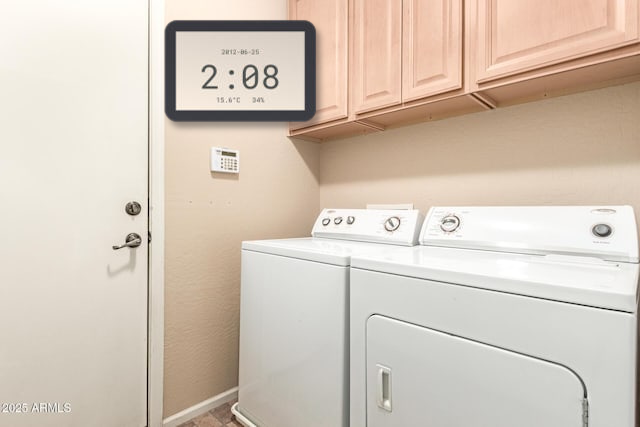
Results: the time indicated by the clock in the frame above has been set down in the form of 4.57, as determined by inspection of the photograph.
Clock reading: 2.08
